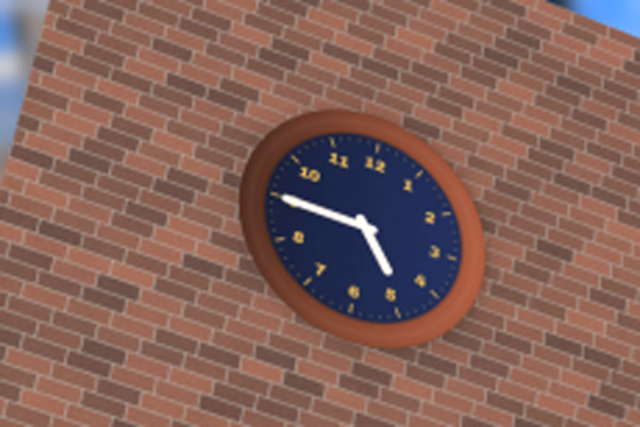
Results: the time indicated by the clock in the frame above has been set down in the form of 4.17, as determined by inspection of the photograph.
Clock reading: 4.45
